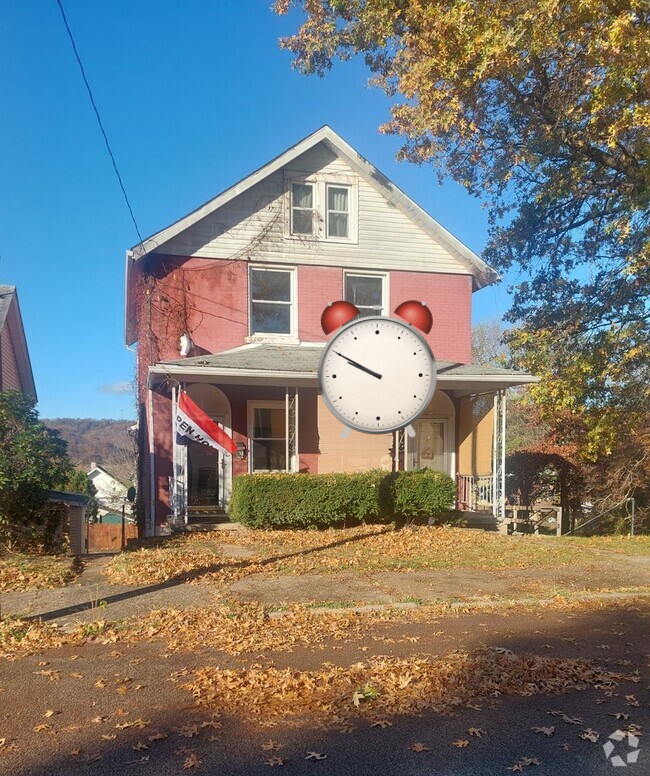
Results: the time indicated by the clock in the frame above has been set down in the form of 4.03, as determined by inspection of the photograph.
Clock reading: 9.50
